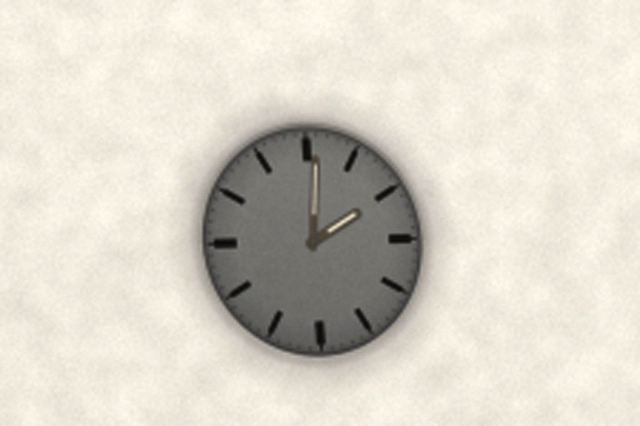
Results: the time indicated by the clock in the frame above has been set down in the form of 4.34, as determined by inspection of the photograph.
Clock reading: 2.01
